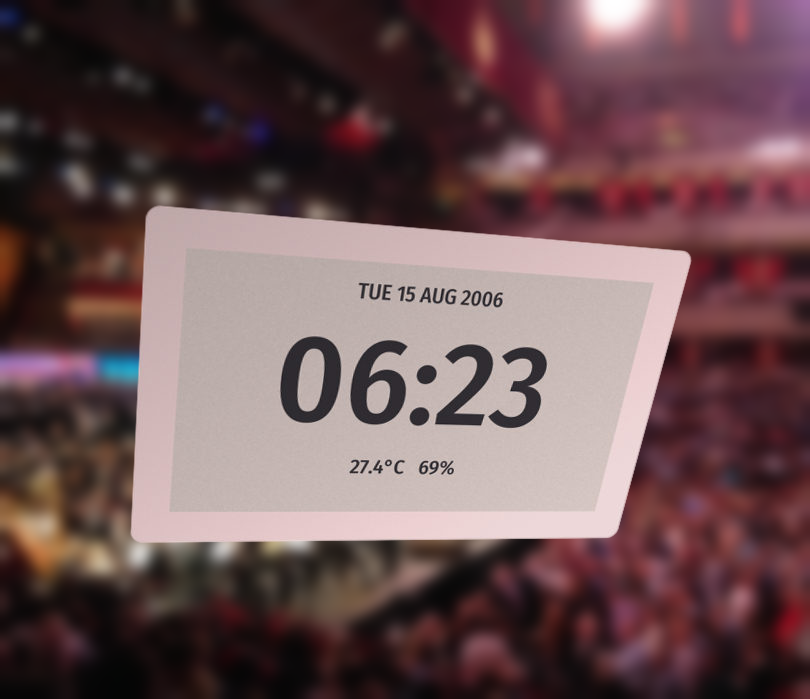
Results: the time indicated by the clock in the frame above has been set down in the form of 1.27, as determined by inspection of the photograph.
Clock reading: 6.23
